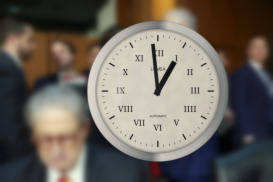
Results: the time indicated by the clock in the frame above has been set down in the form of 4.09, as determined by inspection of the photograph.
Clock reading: 12.59
